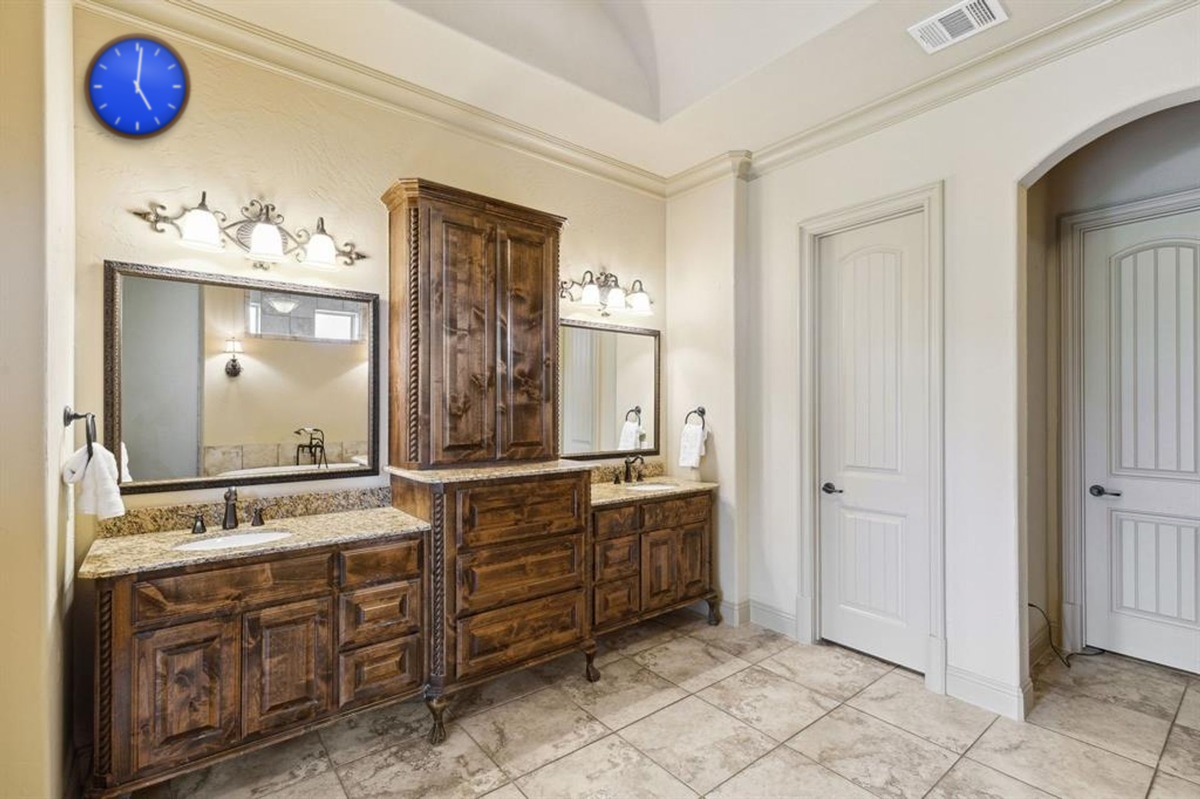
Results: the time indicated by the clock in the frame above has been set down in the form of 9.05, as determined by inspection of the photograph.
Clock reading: 5.01
